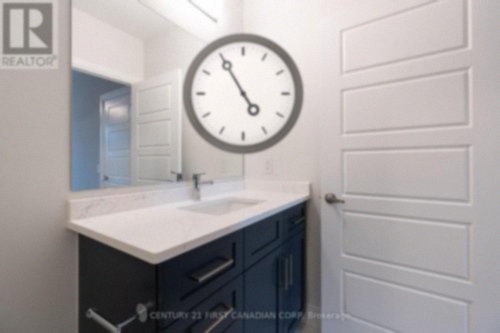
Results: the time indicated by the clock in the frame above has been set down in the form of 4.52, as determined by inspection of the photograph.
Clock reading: 4.55
